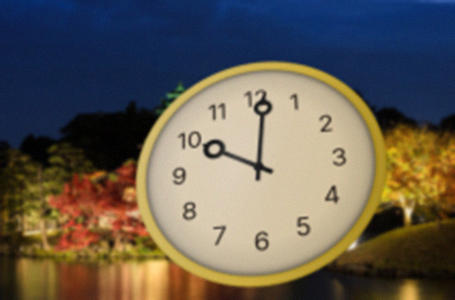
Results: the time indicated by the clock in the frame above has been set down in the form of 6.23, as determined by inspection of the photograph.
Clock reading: 10.01
